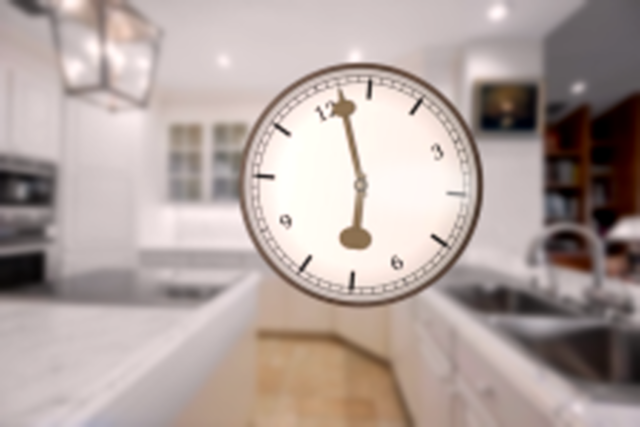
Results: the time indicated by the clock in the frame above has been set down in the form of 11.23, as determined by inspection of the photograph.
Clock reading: 7.02
